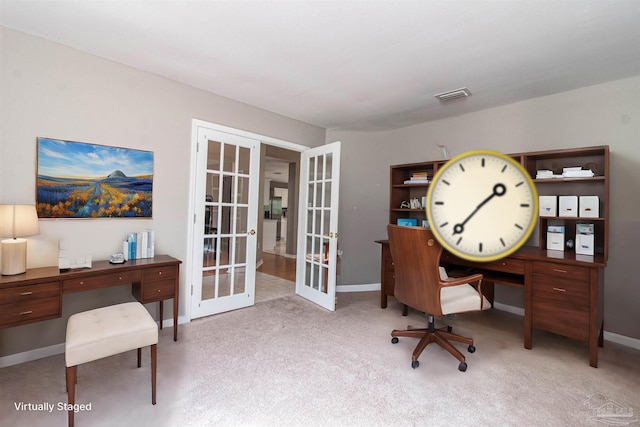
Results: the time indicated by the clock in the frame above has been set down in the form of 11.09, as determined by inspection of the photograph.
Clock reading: 1.37
